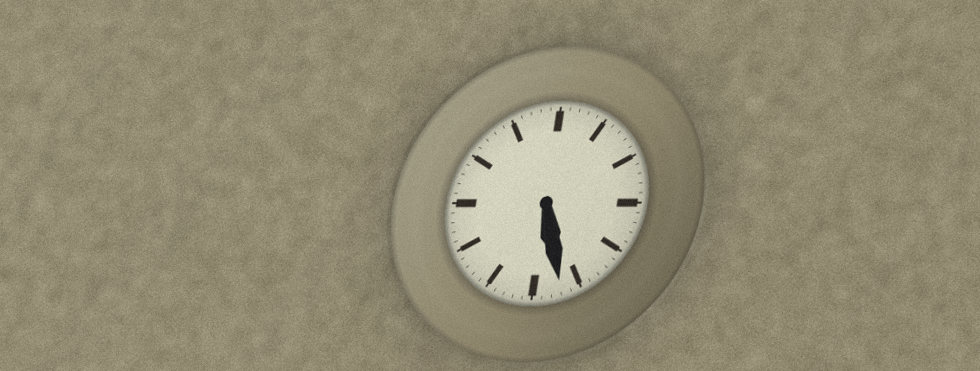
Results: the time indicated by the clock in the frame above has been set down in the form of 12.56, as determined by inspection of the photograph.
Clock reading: 5.27
